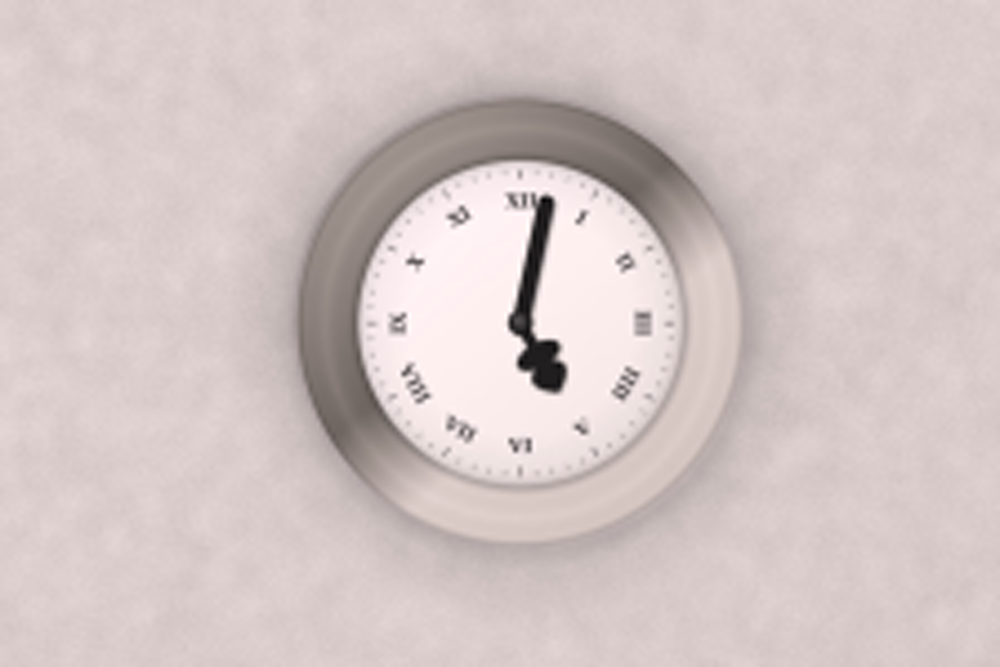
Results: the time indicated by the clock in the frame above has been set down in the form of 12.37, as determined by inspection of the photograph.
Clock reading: 5.02
